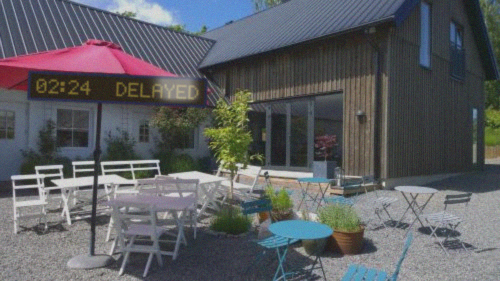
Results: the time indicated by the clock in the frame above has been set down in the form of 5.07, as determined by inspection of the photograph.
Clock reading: 2.24
